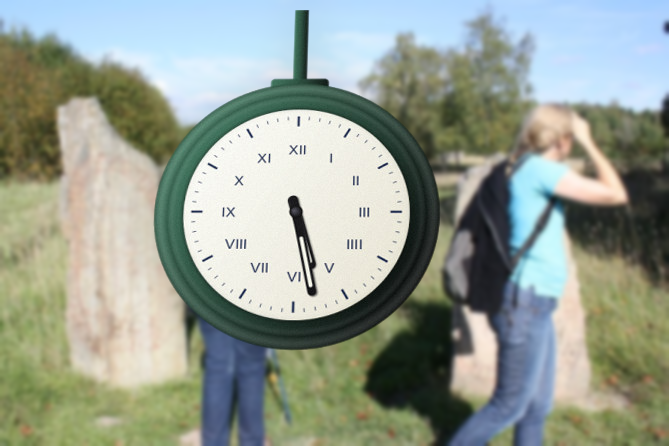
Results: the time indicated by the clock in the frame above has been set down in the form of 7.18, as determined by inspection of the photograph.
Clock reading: 5.28
